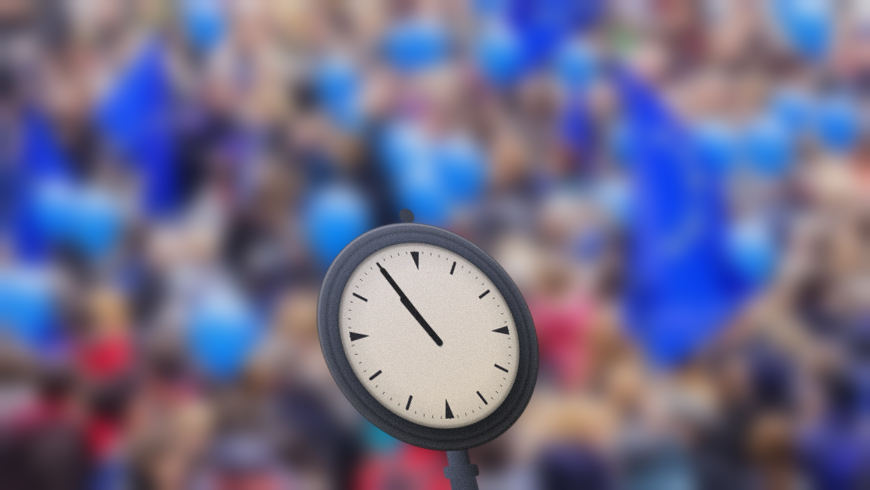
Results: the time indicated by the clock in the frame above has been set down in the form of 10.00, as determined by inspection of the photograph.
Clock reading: 10.55
